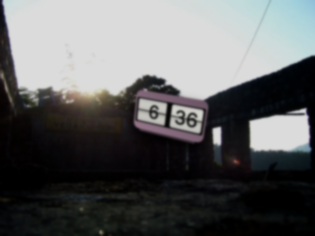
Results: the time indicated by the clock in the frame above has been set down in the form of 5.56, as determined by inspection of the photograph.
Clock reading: 6.36
